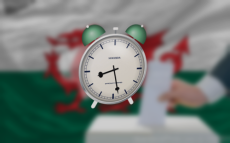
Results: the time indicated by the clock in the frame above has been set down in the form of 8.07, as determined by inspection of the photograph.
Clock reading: 8.28
